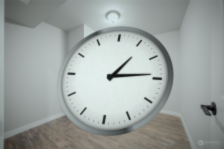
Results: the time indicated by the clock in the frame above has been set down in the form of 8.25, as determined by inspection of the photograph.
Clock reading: 1.14
